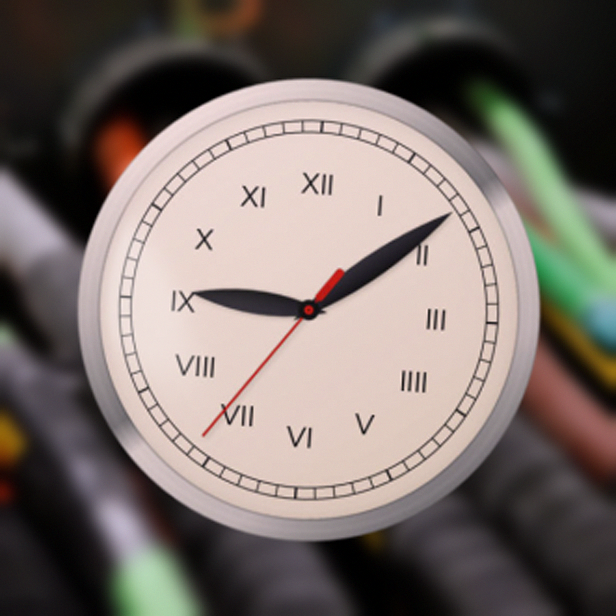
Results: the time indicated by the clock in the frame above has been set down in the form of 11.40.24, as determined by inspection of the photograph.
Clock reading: 9.08.36
